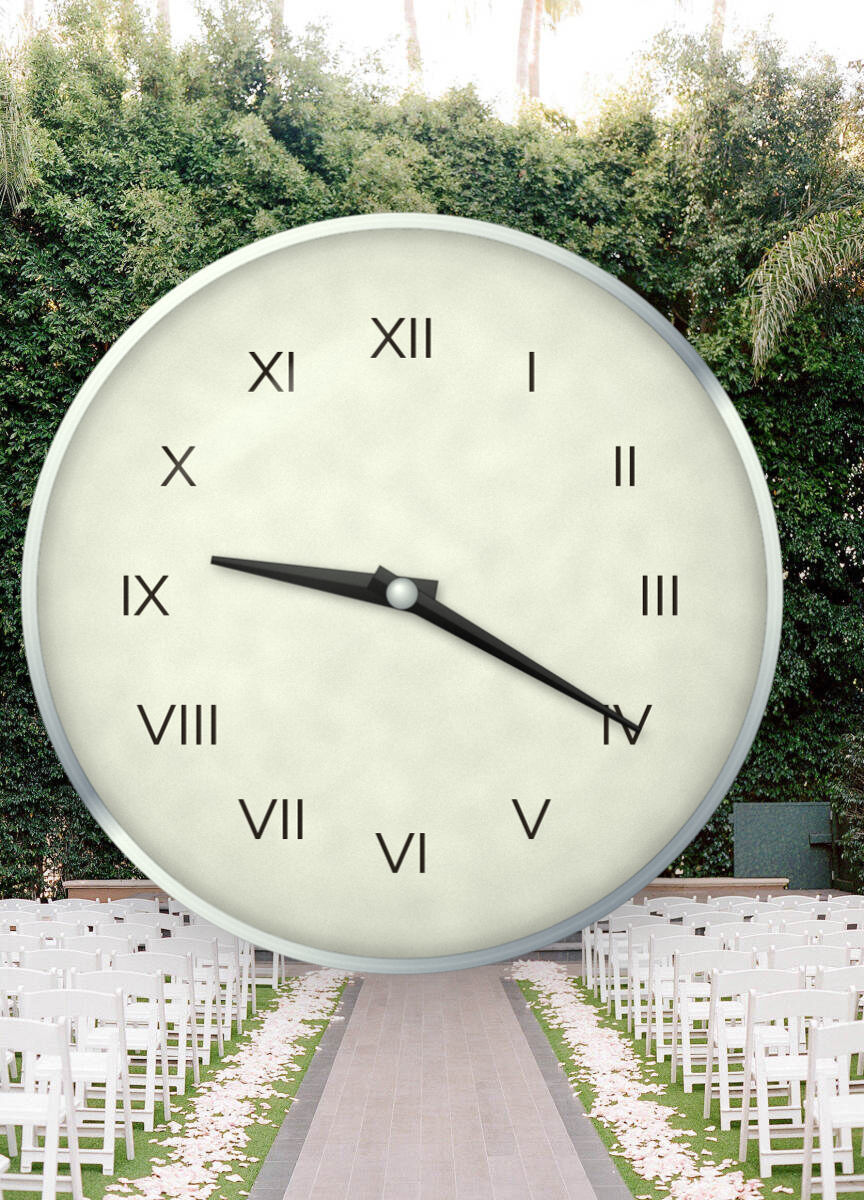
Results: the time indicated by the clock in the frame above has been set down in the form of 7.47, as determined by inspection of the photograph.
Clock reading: 9.20
